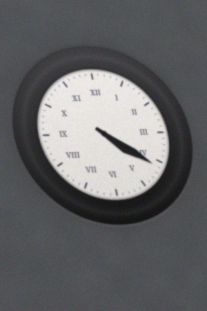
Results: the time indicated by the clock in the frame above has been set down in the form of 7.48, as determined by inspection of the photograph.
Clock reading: 4.21
